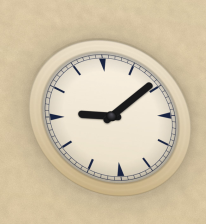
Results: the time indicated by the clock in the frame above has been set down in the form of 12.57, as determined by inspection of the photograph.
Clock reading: 9.09
